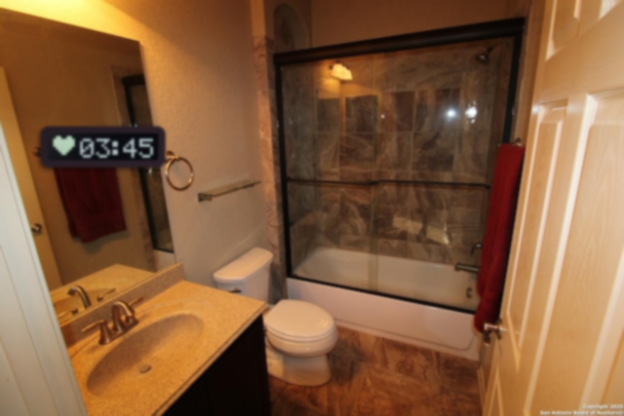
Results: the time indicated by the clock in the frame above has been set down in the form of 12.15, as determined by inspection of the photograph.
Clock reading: 3.45
